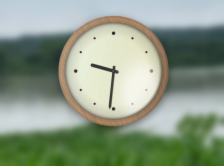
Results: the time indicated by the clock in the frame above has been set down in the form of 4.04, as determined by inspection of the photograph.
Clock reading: 9.31
